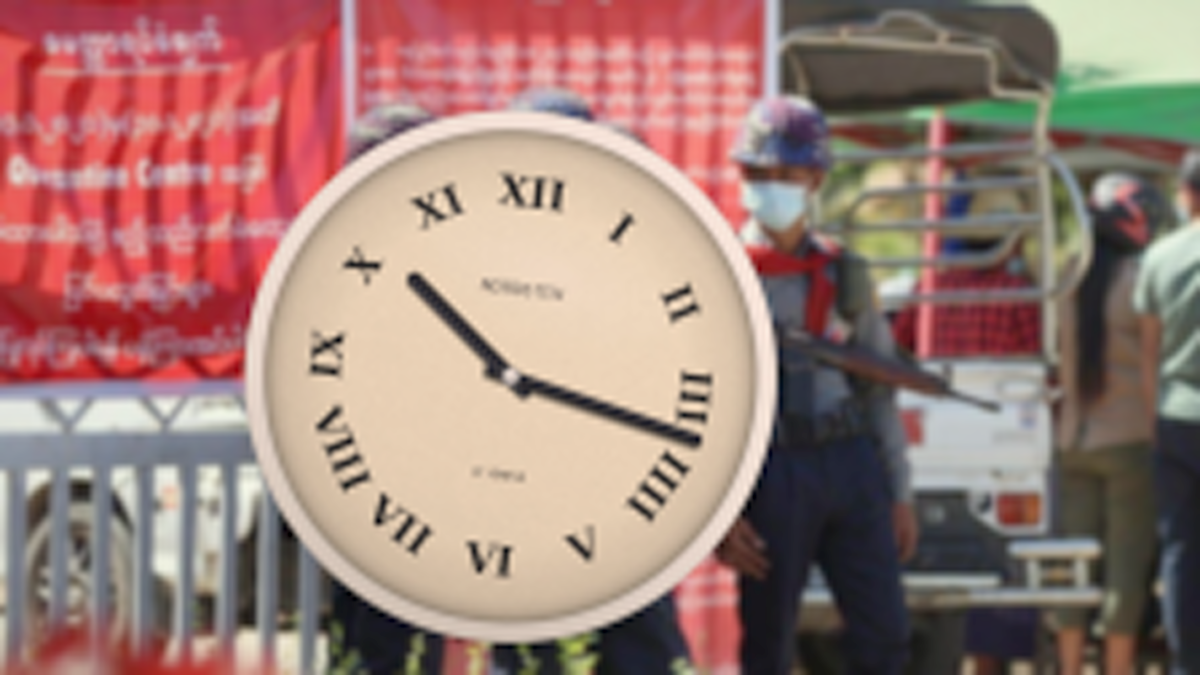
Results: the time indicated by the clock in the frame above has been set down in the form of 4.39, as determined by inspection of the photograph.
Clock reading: 10.17
